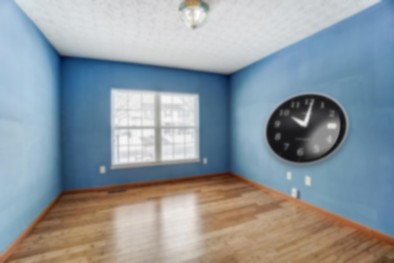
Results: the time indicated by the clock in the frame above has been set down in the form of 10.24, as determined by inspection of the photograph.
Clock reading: 10.01
